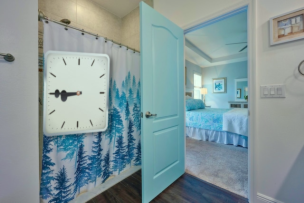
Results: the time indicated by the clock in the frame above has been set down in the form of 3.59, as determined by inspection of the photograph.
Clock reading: 8.45
